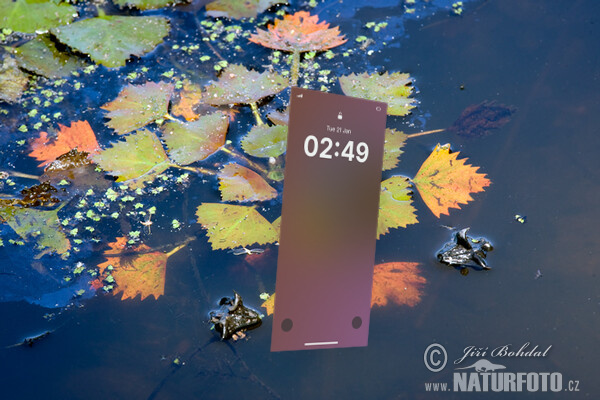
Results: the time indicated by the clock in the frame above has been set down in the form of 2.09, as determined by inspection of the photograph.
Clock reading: 2.49
